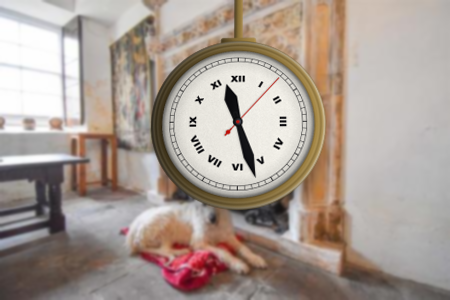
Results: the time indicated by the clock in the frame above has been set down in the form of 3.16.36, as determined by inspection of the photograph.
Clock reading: 11.27.07
